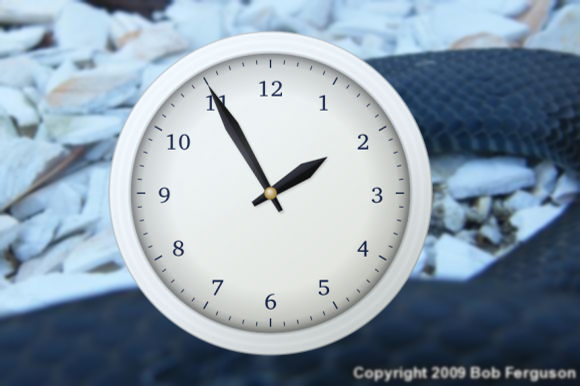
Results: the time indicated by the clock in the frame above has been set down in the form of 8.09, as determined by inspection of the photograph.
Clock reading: 1.55
